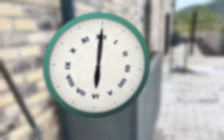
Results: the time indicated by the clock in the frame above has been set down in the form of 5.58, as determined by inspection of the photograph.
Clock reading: 6.00
